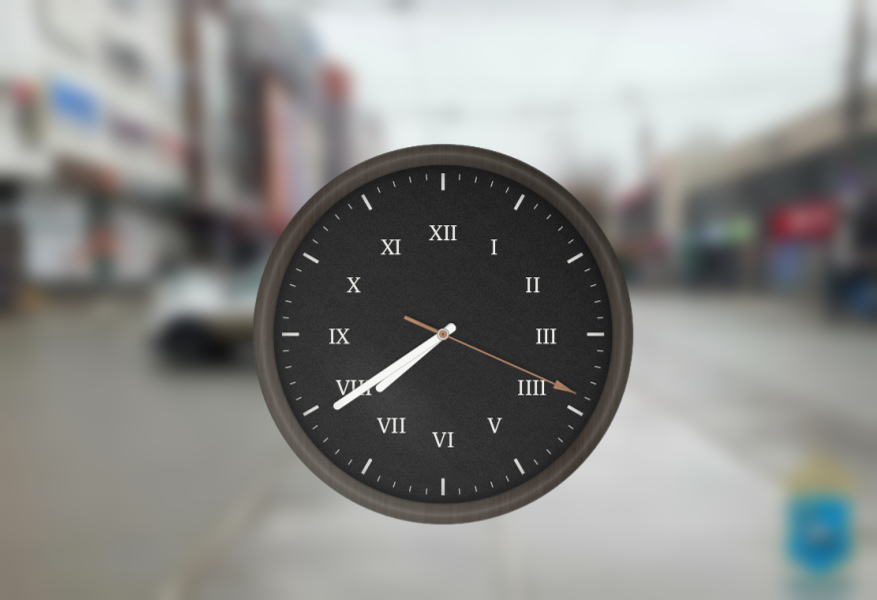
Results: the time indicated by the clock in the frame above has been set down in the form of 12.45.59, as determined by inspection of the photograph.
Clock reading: 7.39.19
